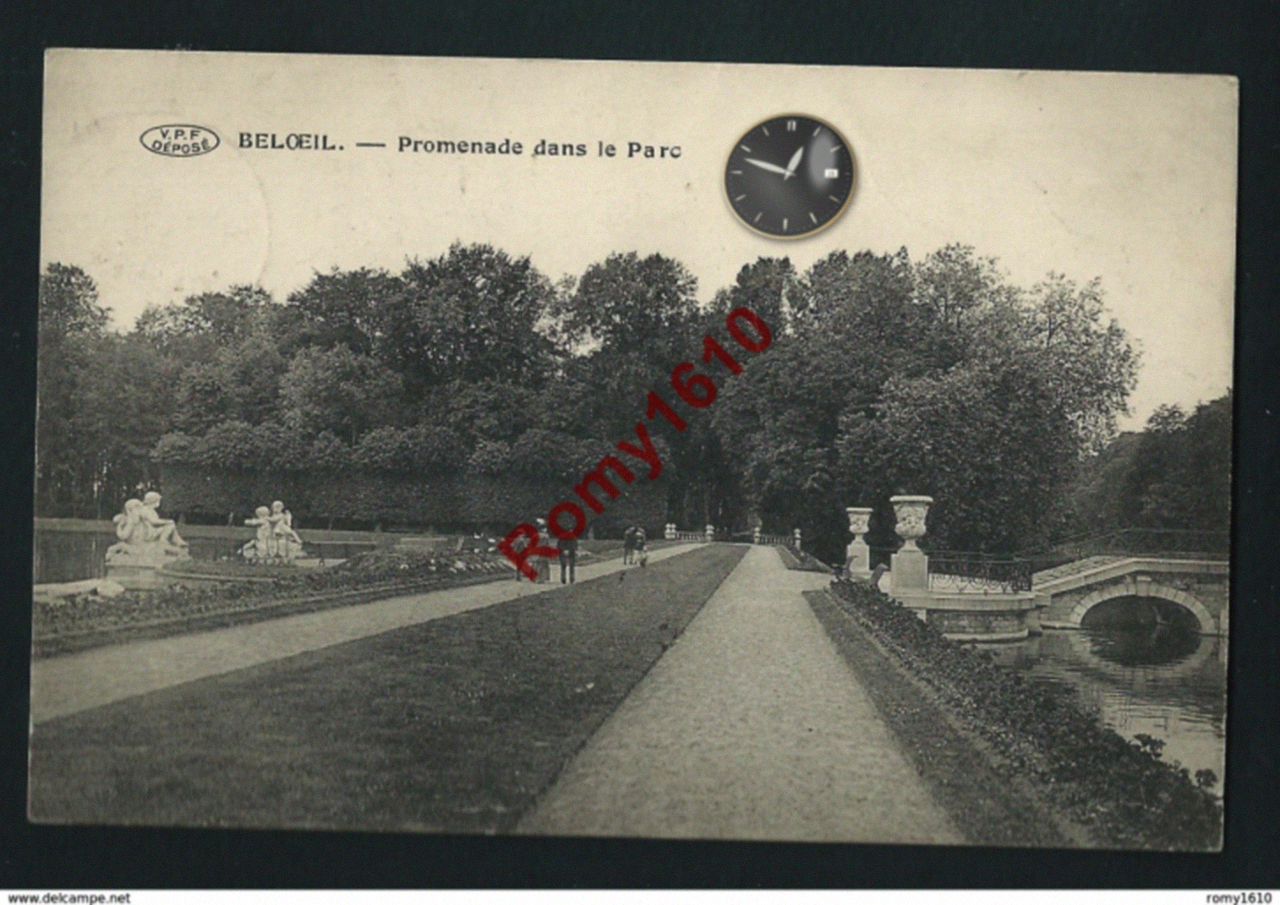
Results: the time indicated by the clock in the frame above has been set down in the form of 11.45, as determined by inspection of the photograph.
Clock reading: 12.48
